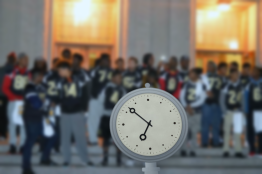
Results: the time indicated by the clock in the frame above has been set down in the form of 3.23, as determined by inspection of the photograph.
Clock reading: 6.52
